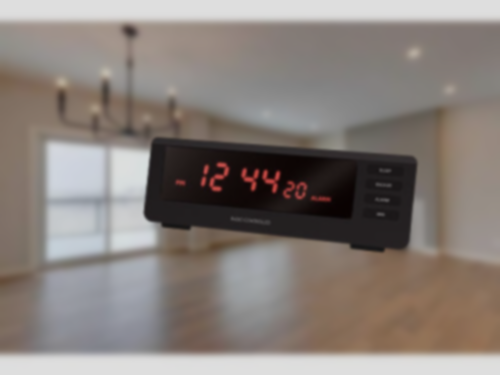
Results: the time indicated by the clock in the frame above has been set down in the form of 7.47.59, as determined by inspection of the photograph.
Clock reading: 12.44.20
